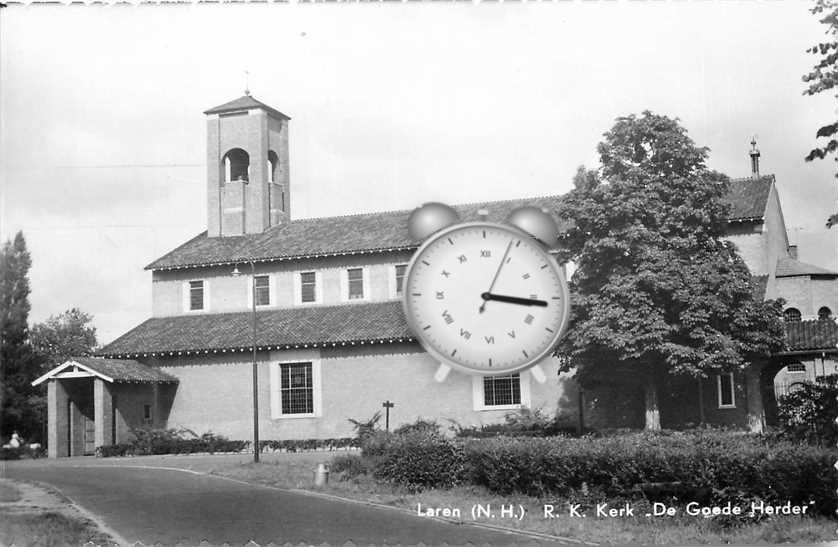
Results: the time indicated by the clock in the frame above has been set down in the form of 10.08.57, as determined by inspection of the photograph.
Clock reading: 3.16.04
